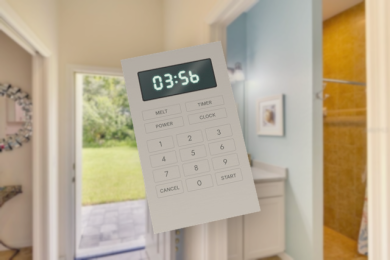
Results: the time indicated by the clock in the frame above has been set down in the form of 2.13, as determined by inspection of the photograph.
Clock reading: 3.56
